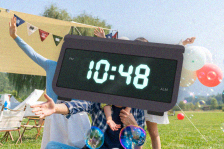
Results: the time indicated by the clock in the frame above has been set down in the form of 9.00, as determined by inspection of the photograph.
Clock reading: 10.48
